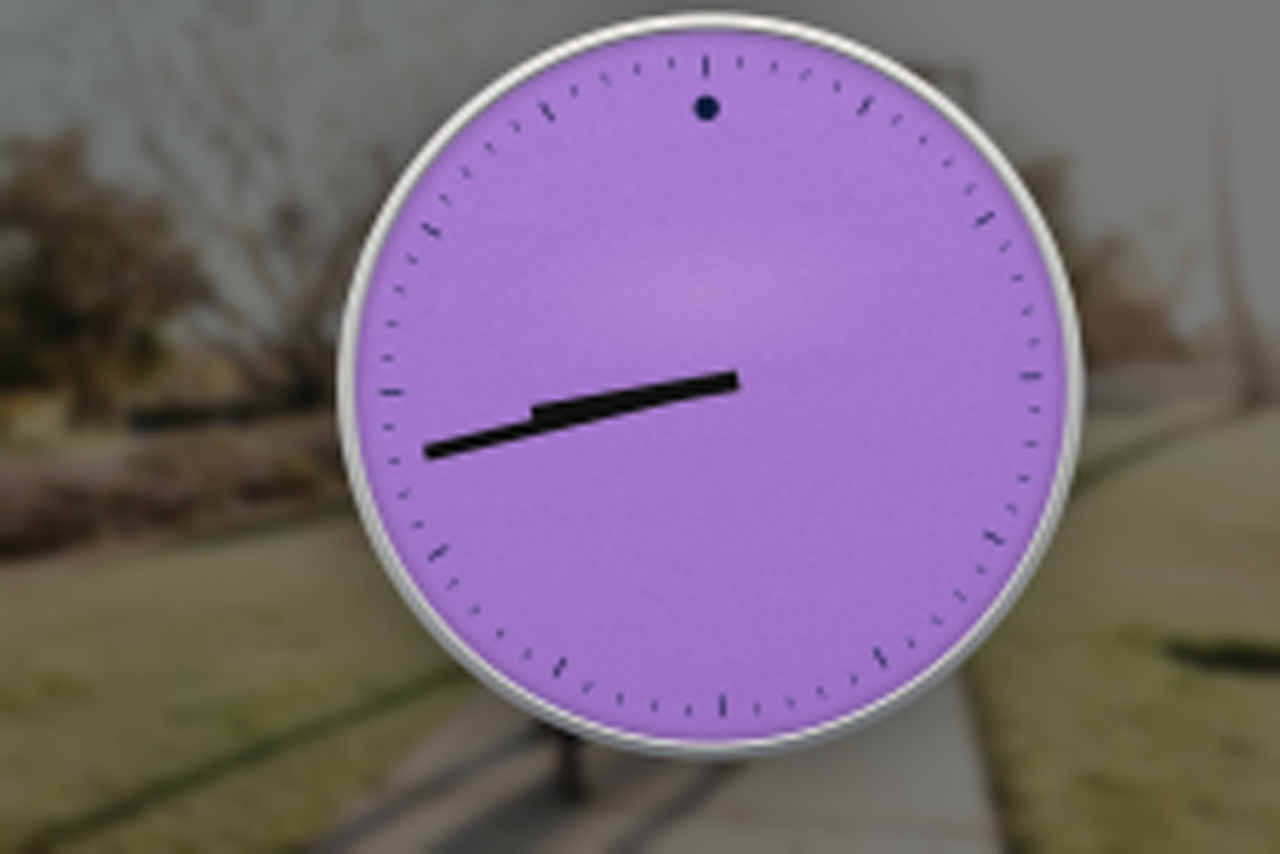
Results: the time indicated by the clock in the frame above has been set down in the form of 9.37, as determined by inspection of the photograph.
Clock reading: 8.43
